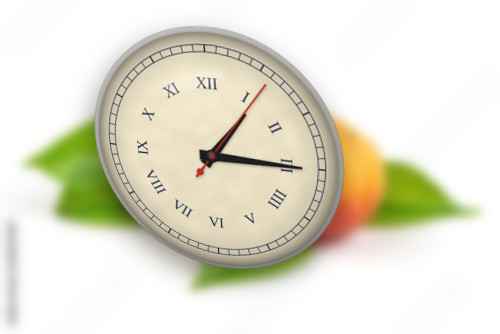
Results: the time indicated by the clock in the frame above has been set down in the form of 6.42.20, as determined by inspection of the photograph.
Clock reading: 1.15.06
